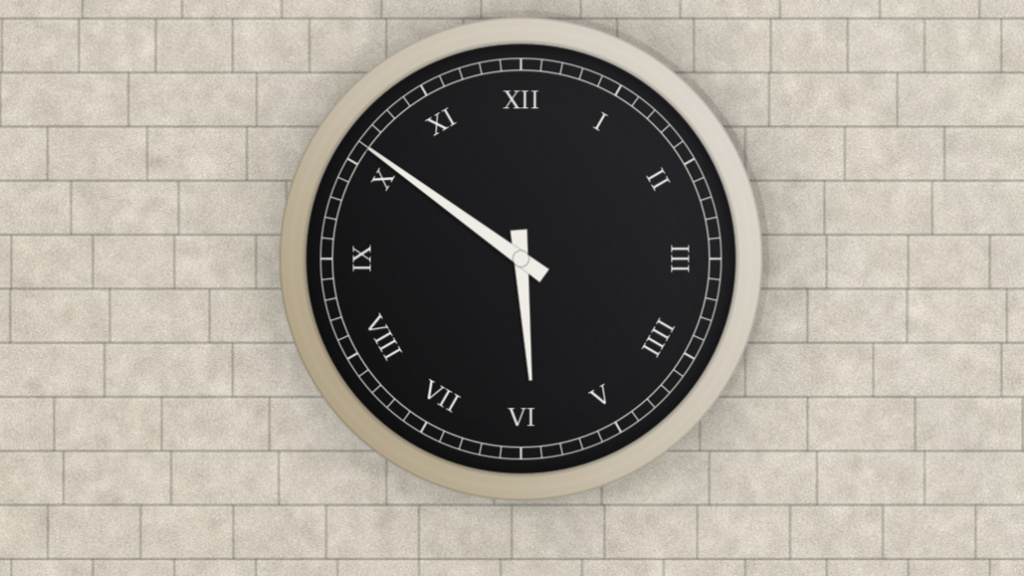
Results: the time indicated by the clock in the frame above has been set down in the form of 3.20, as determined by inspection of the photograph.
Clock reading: 5.51
